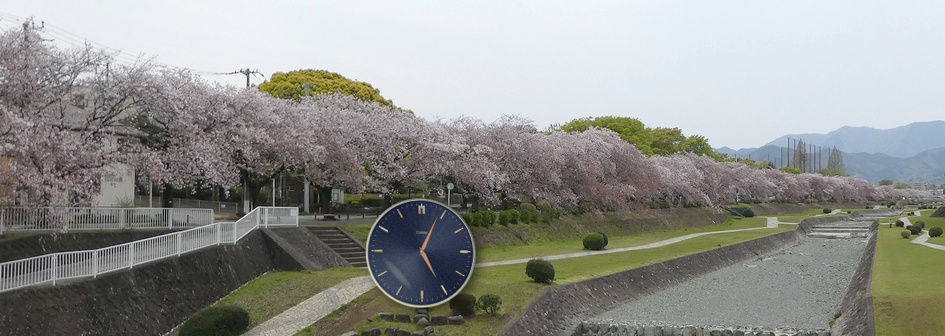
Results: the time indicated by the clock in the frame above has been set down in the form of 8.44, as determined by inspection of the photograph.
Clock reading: 5.04
